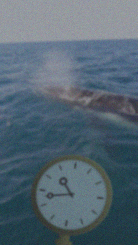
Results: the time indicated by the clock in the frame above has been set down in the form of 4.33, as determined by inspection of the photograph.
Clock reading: 10.43
